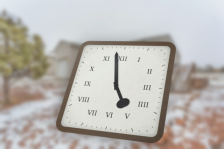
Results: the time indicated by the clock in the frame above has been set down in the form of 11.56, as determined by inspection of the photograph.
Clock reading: 4.58
